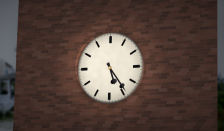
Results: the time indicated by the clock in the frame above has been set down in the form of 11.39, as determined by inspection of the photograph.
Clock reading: 5.24
